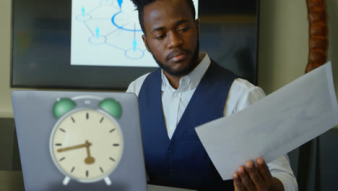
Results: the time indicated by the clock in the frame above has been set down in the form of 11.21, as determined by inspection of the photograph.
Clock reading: 5.43
